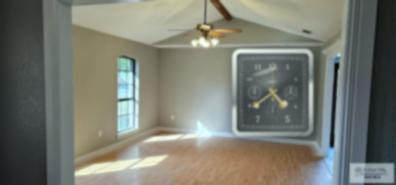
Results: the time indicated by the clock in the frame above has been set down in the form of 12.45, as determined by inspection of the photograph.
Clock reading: 4.39
